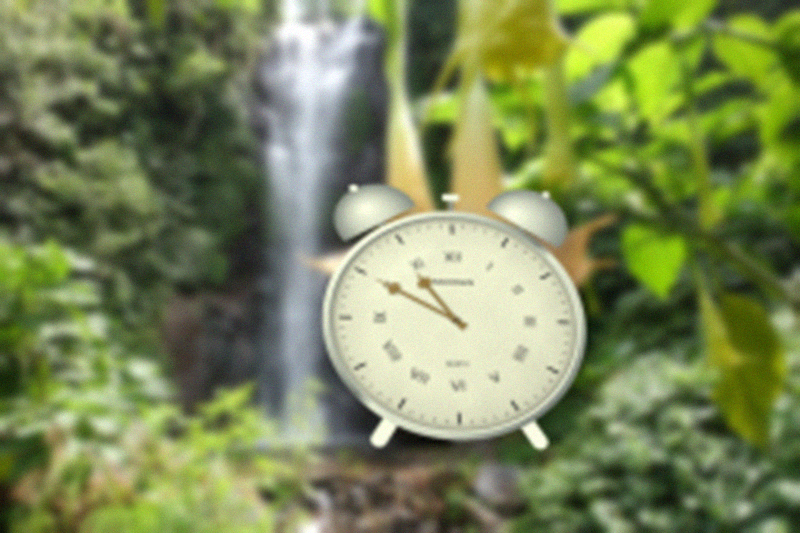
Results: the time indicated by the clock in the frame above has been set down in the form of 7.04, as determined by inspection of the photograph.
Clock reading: 10.50
